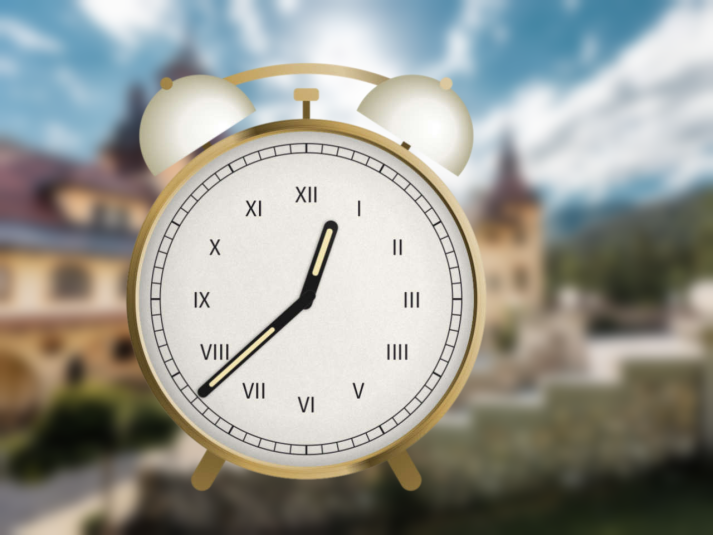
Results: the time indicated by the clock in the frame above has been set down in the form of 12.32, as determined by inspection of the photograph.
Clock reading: 12.38
